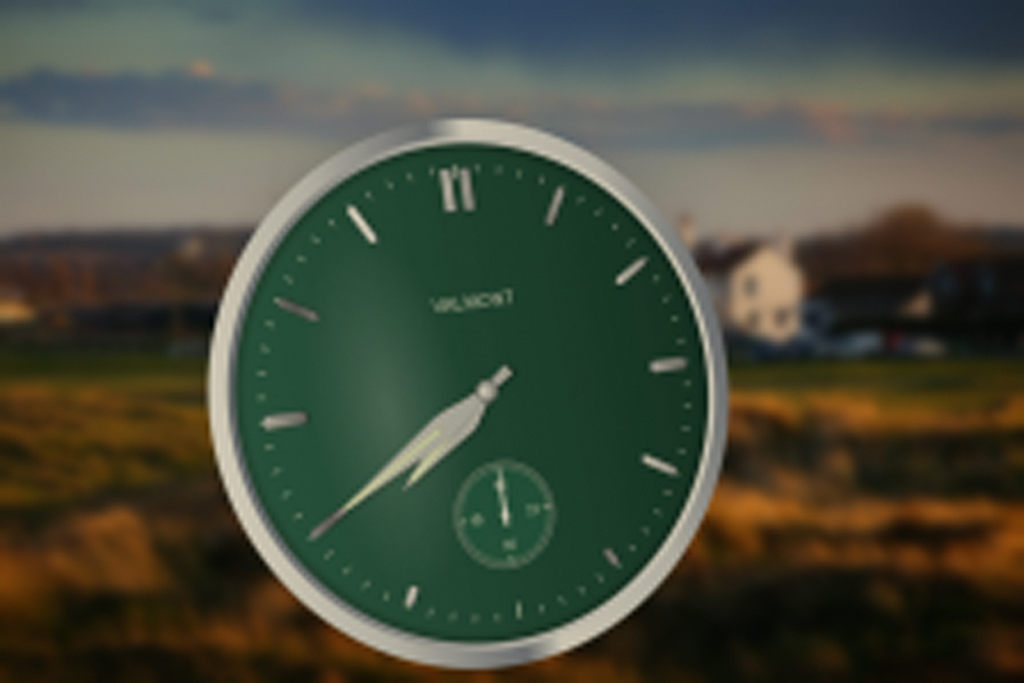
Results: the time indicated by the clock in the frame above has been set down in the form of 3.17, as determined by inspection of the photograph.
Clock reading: 7.40
